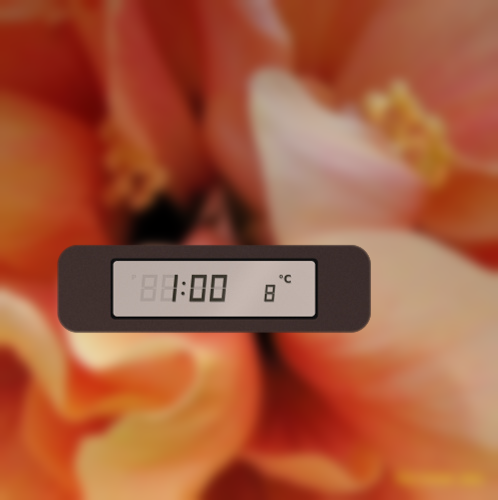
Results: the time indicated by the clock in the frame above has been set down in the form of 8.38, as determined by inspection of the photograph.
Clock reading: 1.00
